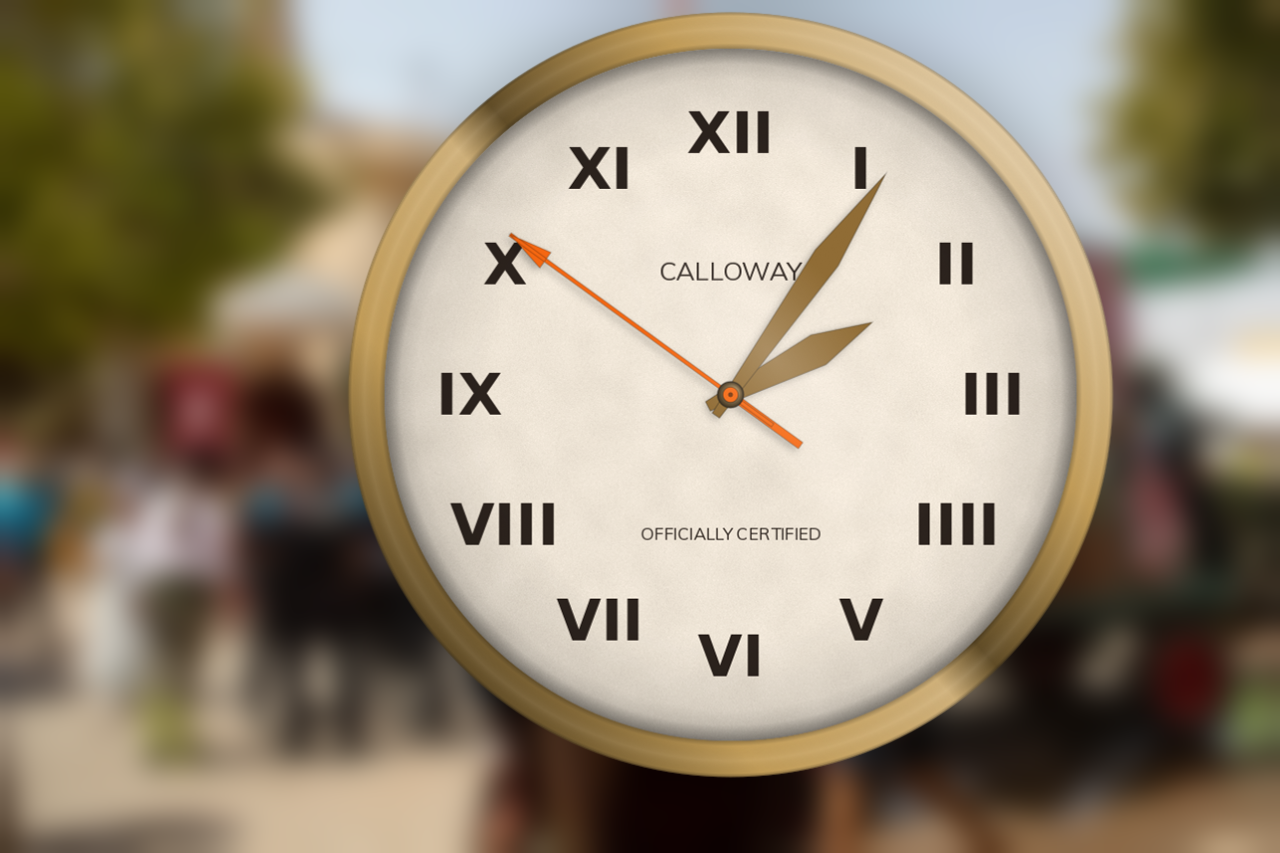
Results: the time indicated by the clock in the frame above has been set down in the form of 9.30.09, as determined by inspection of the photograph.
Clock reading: 2.05.51
